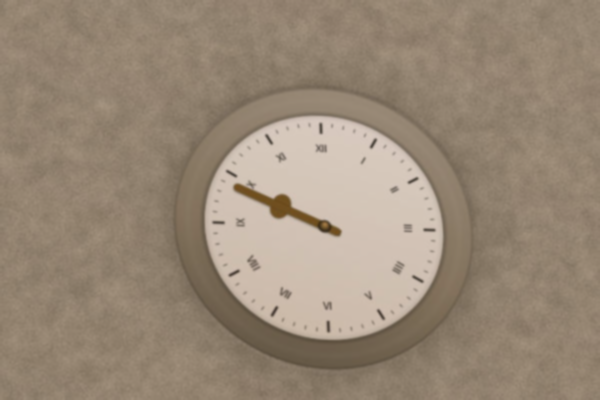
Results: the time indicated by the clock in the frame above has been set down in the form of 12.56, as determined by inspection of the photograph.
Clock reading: 9.49
